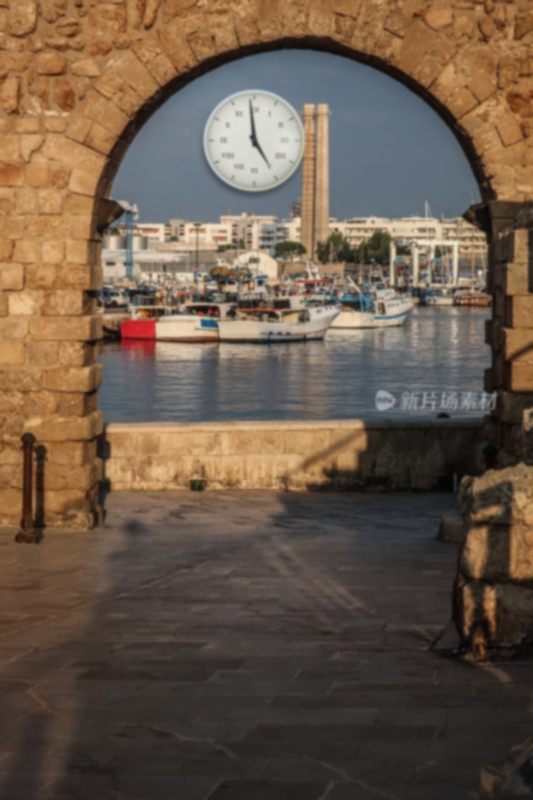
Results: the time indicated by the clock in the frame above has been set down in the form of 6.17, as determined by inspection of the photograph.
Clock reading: 4.59
